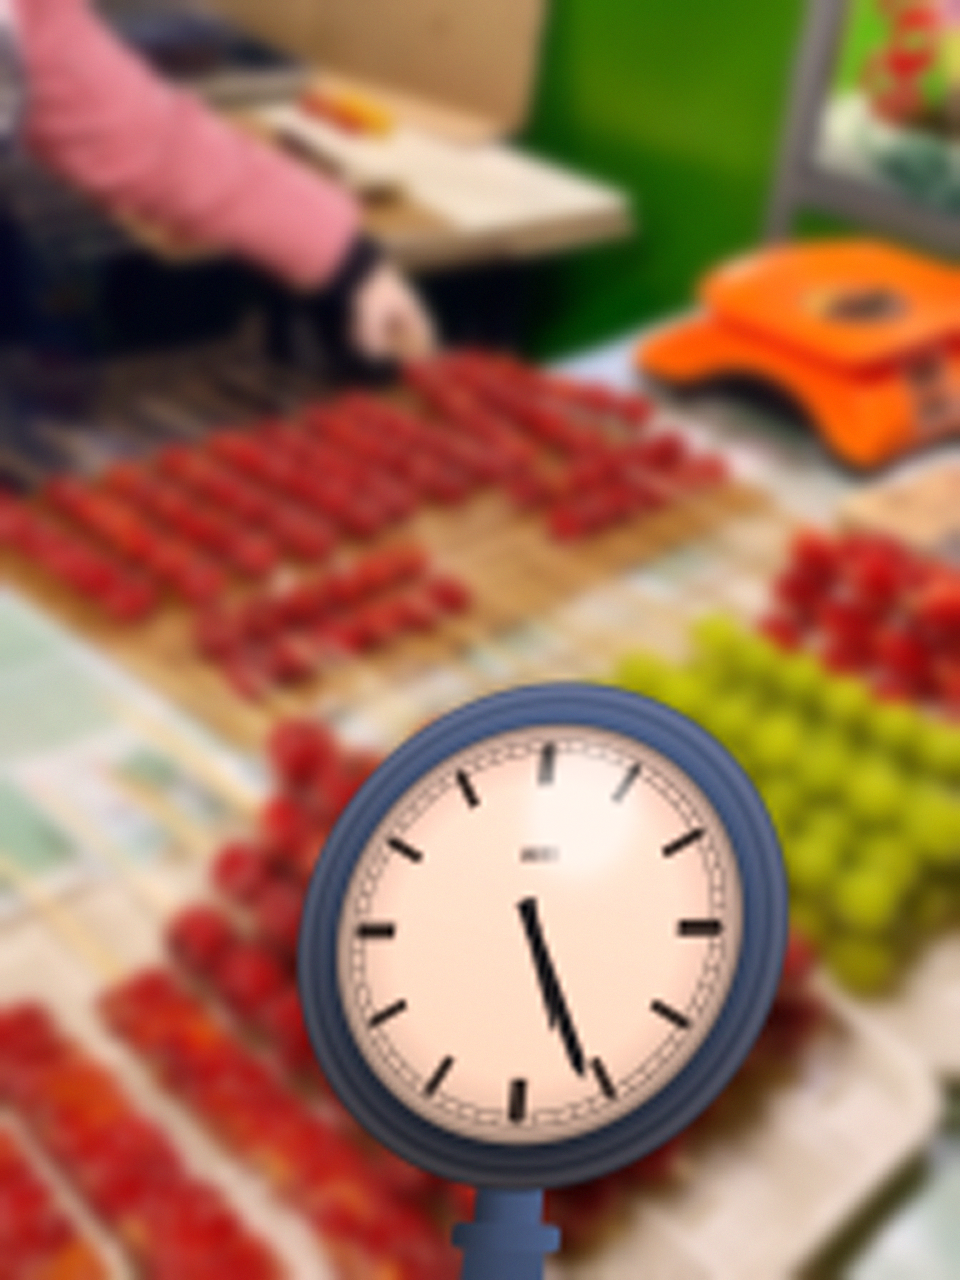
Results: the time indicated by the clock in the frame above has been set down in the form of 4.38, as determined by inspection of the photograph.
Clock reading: 5.26
